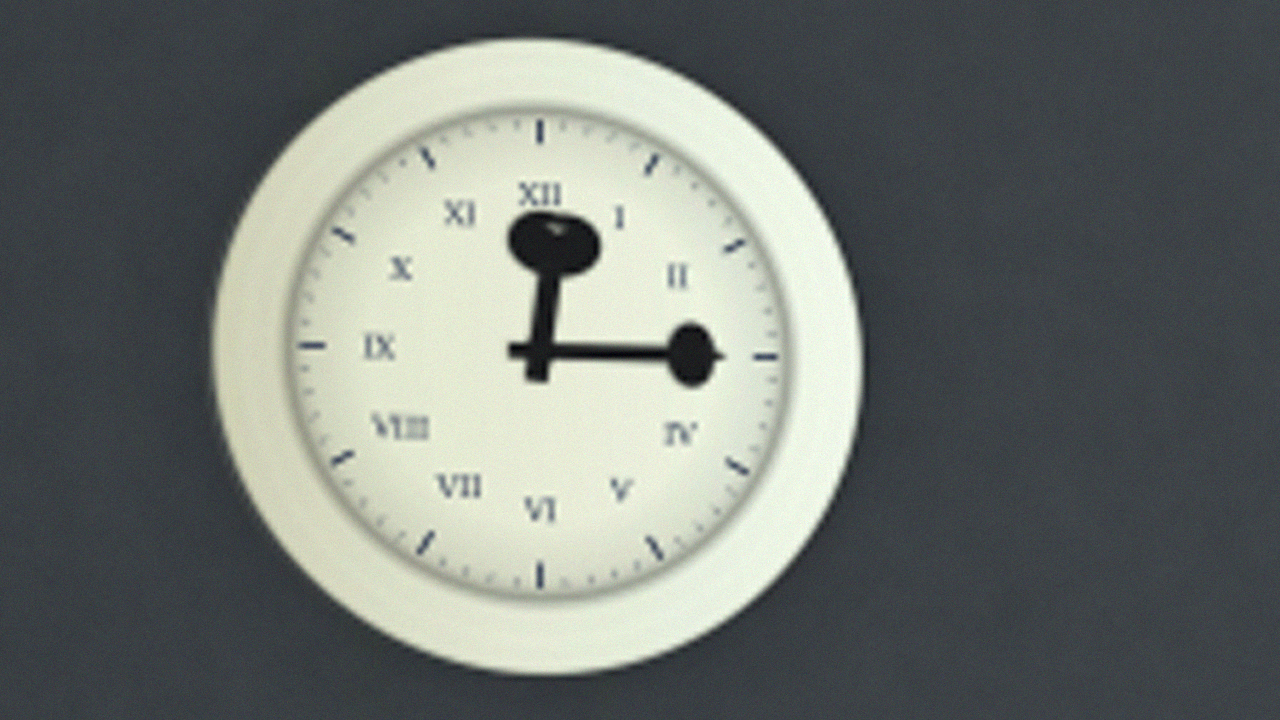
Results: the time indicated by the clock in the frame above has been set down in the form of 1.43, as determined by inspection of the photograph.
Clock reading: 12.15
